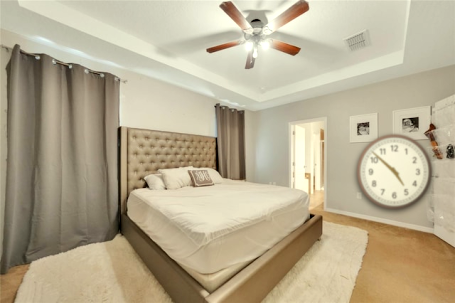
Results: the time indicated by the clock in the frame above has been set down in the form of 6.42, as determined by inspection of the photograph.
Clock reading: 4.52
